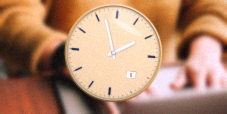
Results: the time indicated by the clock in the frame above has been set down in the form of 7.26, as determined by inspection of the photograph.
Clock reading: 1.57
